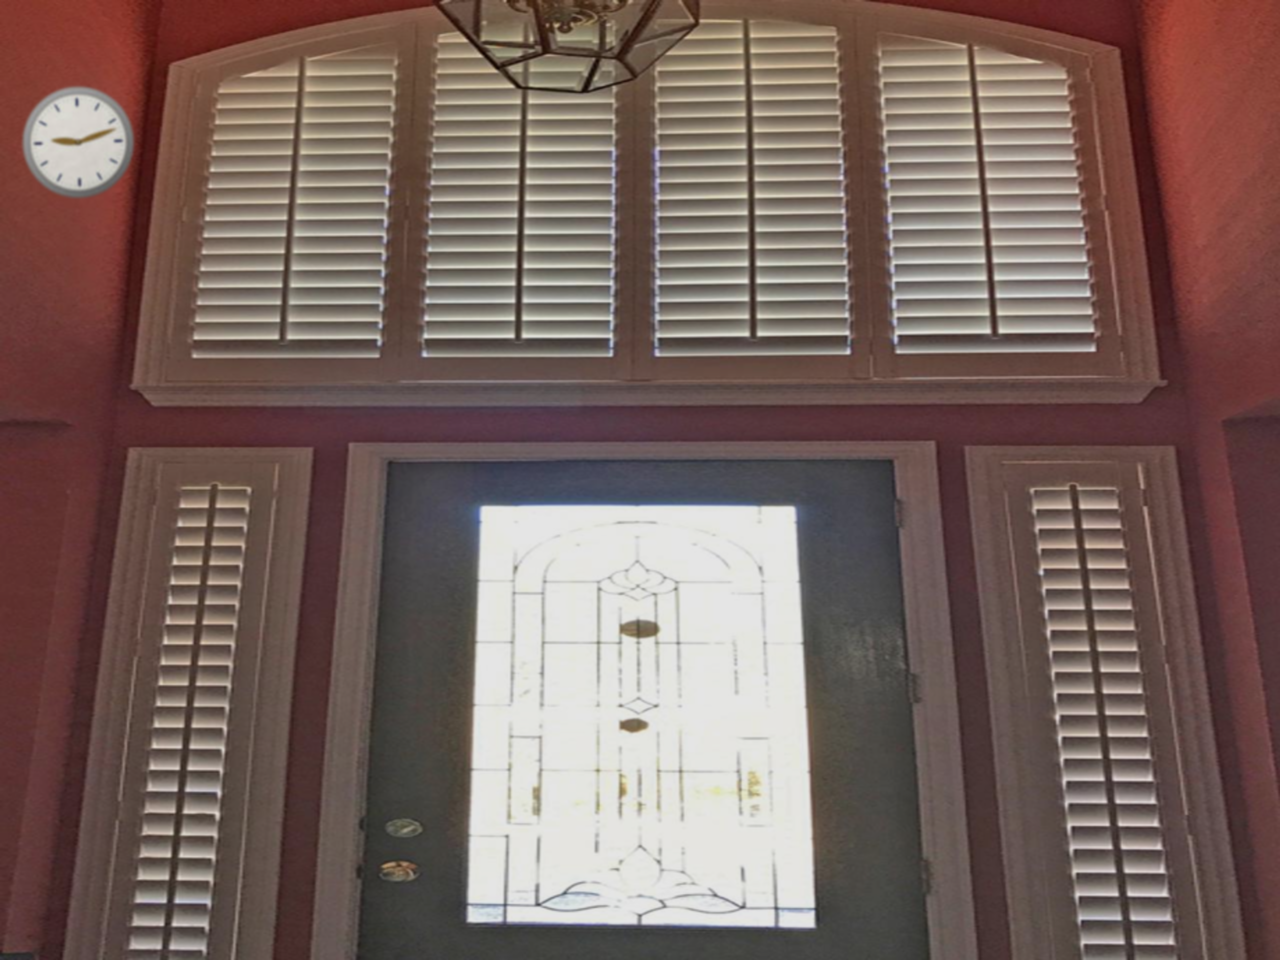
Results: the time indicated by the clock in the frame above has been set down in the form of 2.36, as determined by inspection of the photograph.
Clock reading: 9.12
